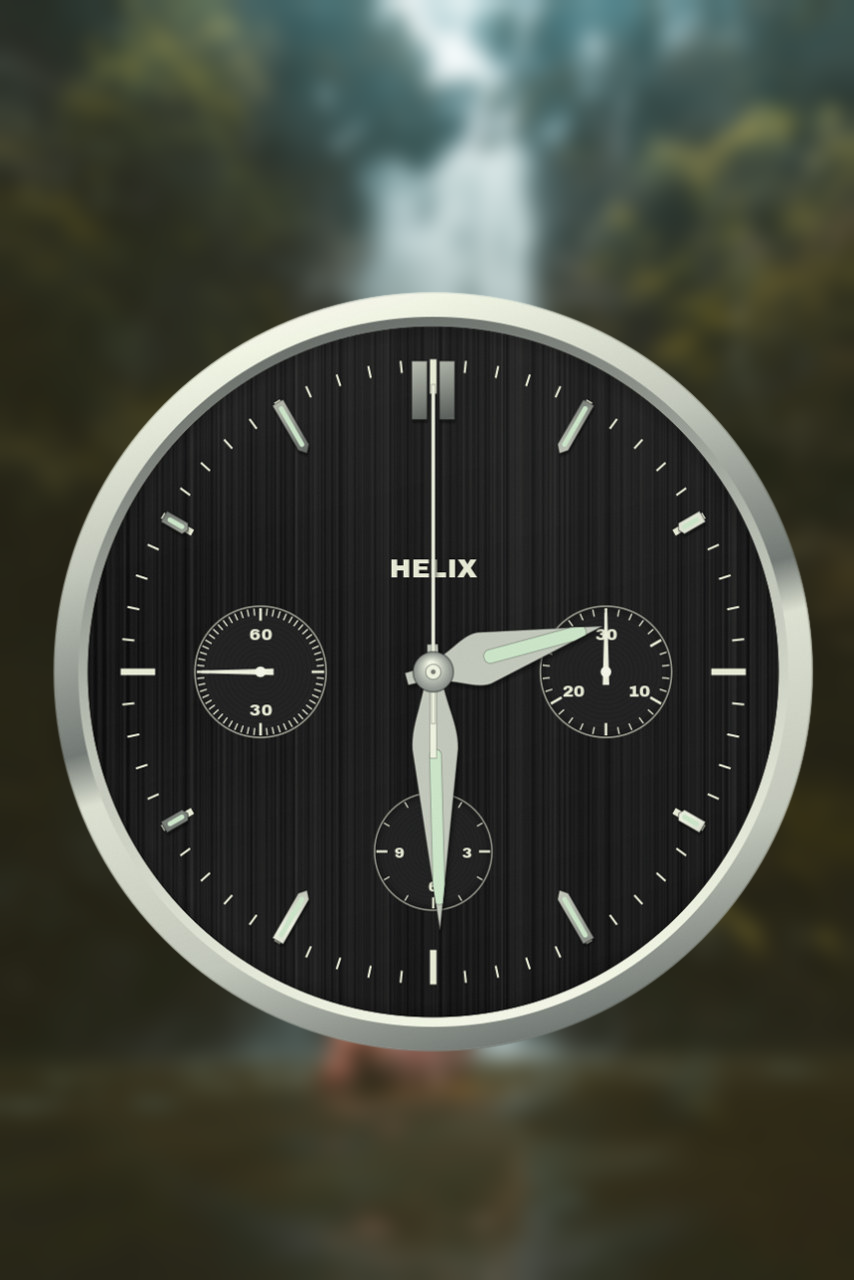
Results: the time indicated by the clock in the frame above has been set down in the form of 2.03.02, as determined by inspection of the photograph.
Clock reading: 2.29.45
